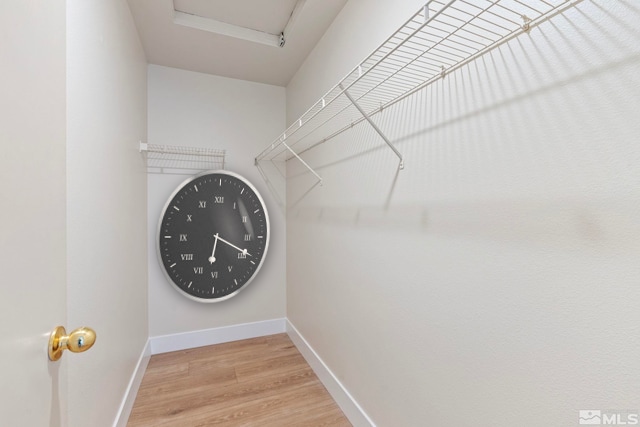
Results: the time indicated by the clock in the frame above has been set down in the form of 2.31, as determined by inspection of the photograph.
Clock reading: 6.19
